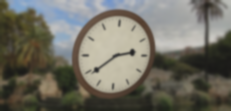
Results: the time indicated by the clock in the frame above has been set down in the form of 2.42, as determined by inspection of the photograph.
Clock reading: 2.39
